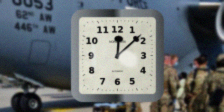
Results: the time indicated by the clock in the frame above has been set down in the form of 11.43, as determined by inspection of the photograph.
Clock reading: 12.08
